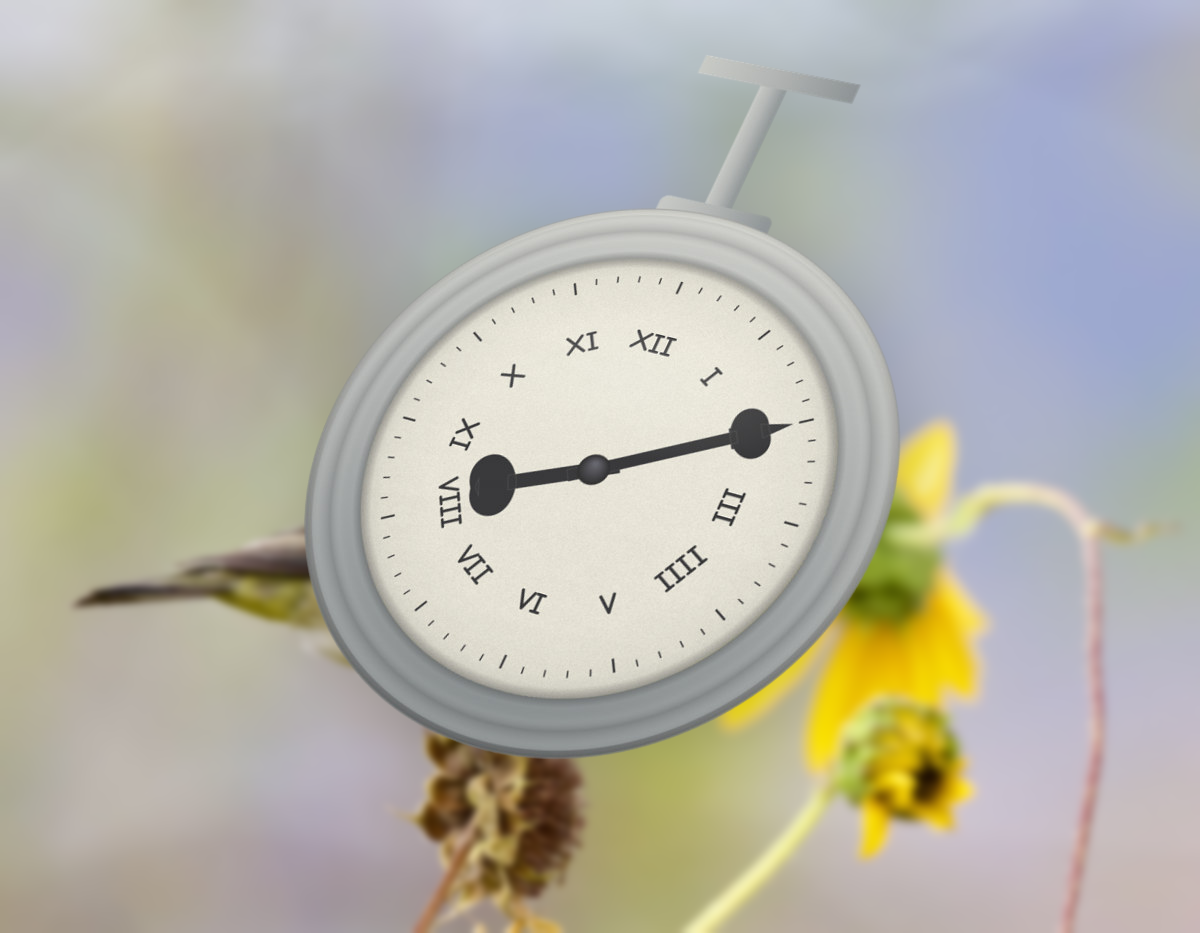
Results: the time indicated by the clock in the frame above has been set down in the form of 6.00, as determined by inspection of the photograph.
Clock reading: 8.10
